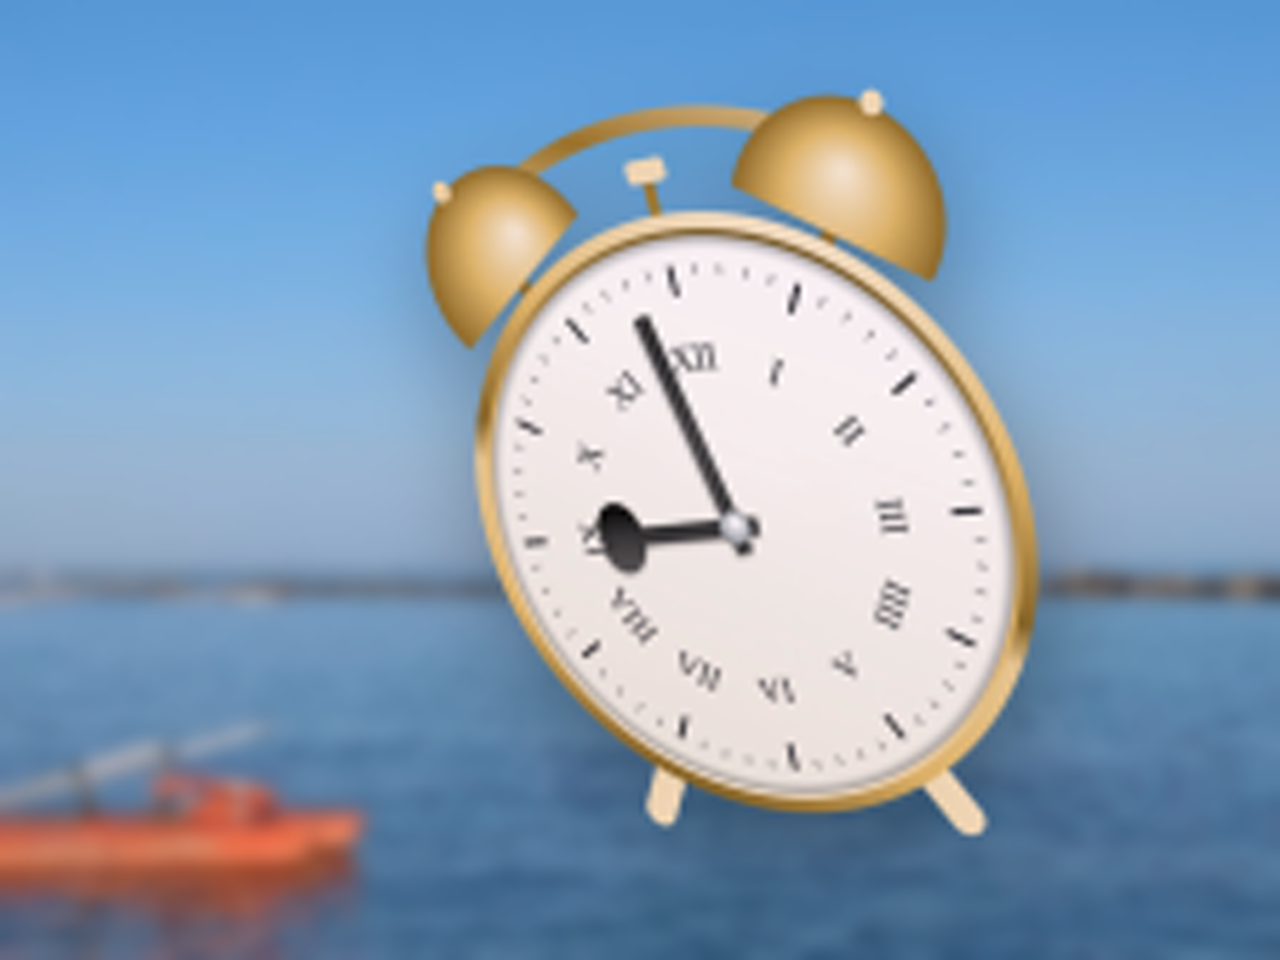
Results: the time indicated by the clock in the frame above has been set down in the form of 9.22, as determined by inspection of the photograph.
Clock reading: 8.58
